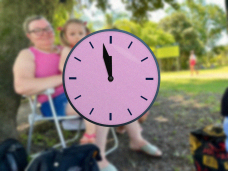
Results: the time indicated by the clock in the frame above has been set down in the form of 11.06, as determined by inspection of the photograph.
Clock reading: 11.58
